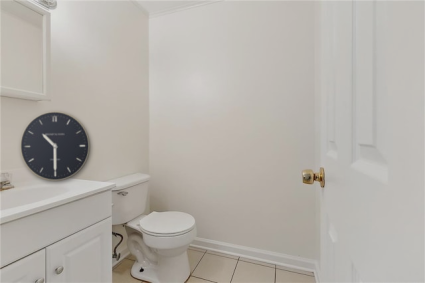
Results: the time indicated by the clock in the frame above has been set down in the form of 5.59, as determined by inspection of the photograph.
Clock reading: 10.30
